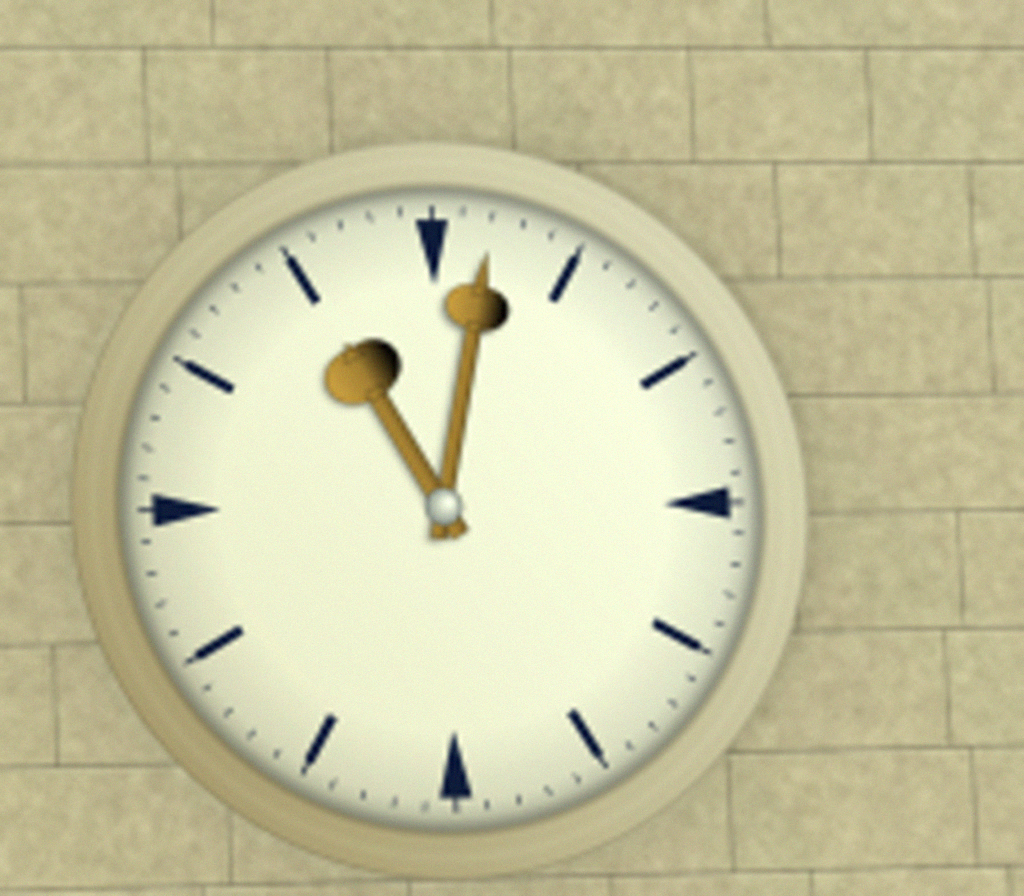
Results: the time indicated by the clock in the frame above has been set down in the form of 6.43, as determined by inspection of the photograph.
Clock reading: 11.02
